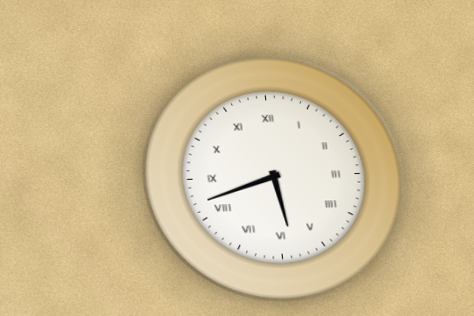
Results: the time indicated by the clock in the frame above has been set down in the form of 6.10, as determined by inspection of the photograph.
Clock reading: 5.42
